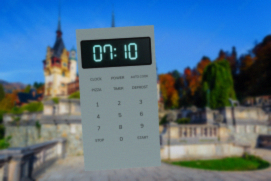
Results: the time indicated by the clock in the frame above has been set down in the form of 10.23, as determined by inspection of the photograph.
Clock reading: 7.10
